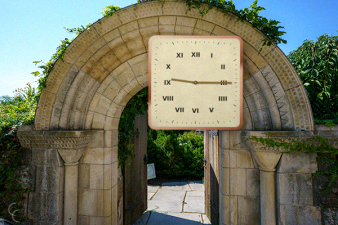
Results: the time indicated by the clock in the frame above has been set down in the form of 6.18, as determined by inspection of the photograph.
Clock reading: 9.15
